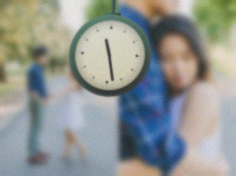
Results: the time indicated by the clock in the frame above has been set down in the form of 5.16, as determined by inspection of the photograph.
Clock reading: 11.28
